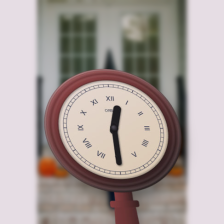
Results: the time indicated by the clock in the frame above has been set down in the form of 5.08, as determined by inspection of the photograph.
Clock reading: 12.30
